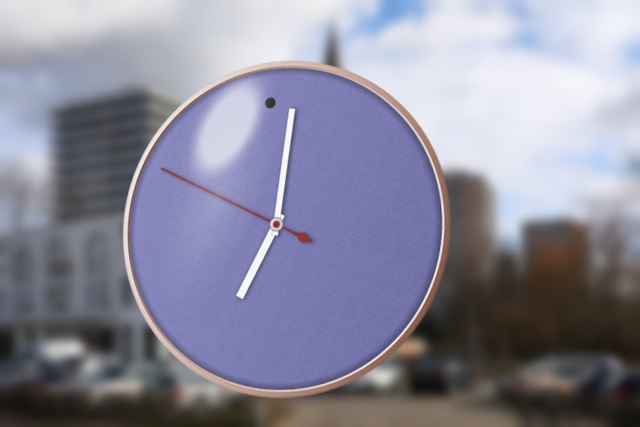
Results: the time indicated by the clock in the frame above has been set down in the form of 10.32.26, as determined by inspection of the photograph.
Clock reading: 7.01.50
